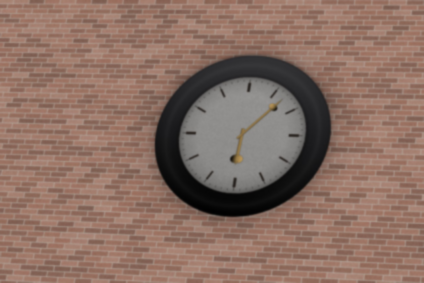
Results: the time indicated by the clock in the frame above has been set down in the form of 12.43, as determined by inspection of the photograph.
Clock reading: 6.07
